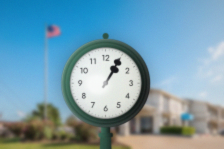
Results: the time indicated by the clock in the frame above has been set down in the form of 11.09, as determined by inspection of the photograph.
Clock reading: 1.05
